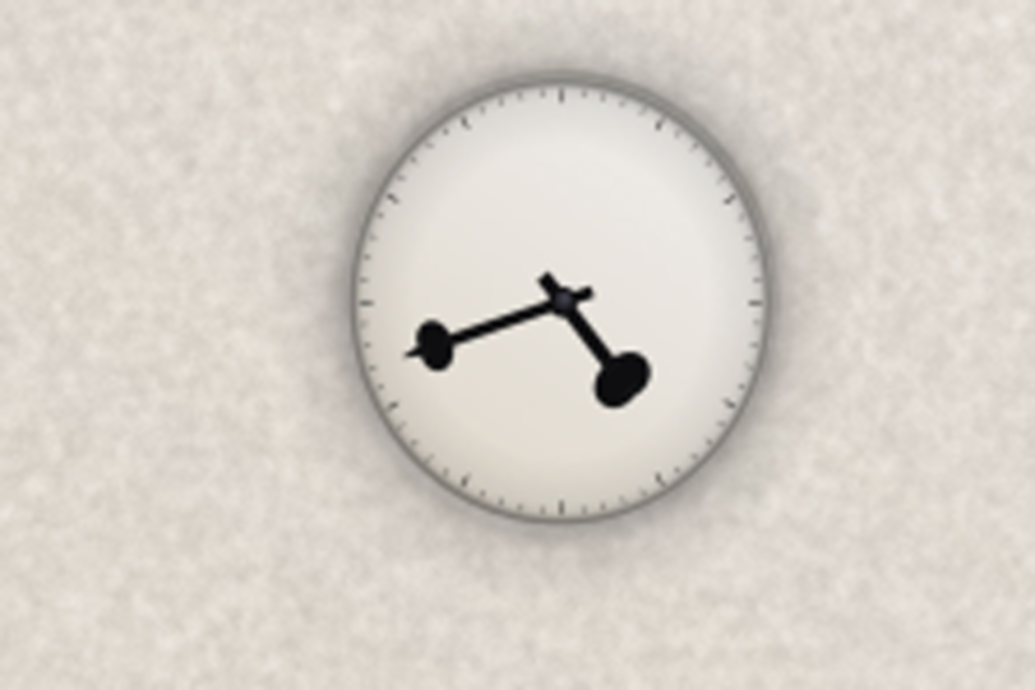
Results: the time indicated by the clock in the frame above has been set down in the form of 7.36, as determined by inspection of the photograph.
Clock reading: 4.42
